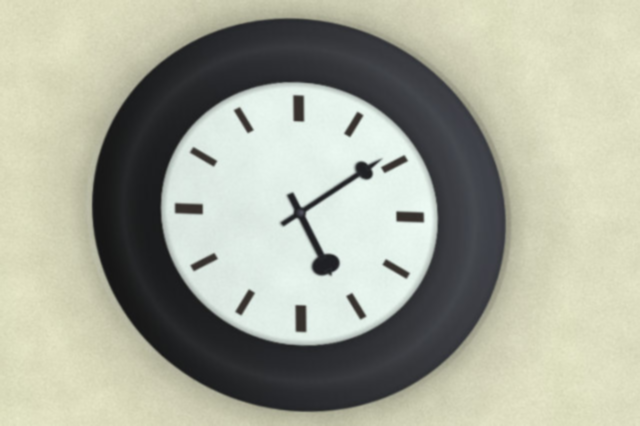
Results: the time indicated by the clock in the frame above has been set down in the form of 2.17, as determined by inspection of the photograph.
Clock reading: 5.09
